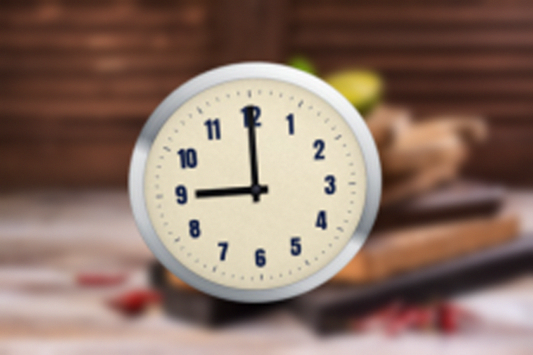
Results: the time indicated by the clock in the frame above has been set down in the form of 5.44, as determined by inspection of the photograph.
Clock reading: 9.00
